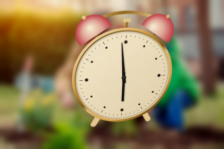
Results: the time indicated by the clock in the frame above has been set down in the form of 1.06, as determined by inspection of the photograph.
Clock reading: 5.59
